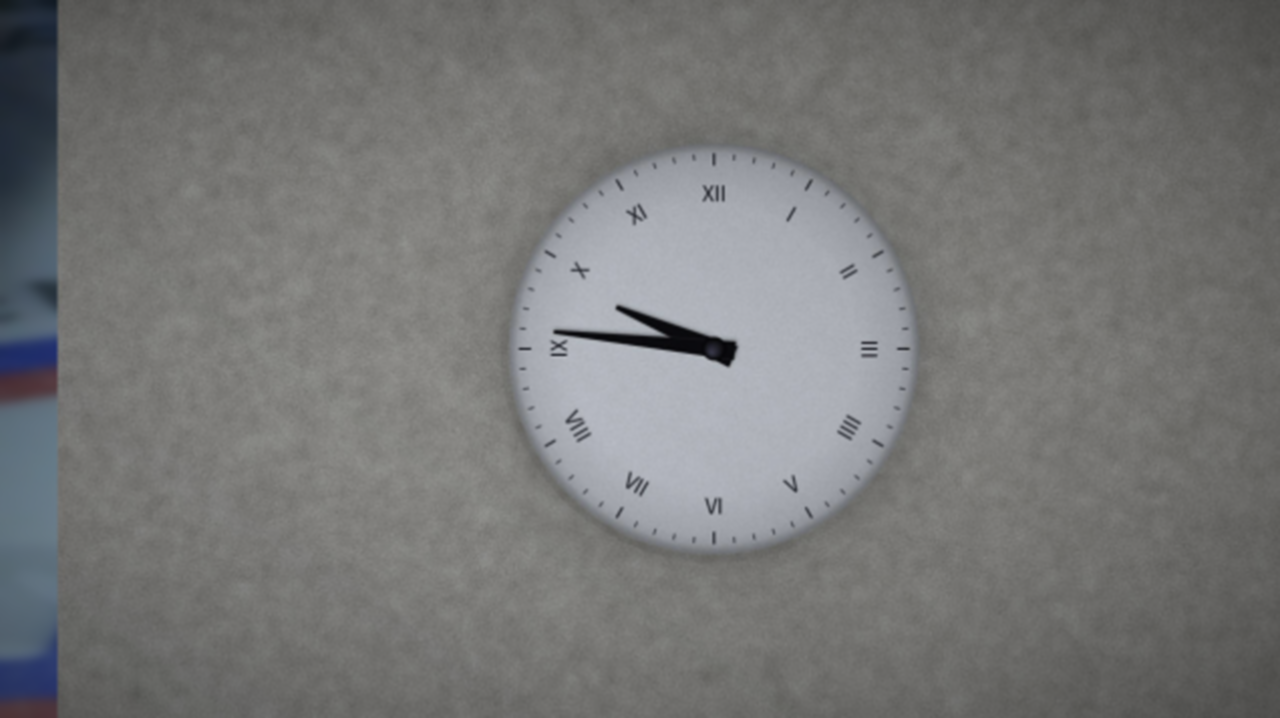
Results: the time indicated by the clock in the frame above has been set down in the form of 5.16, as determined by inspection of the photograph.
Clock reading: 9.46
